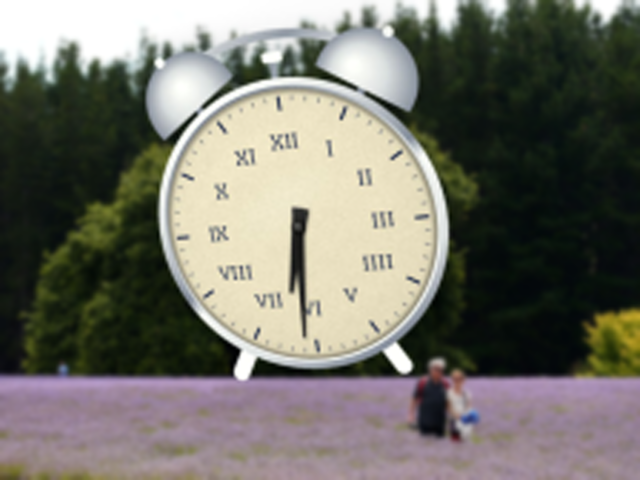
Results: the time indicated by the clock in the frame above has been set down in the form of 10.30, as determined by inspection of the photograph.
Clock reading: 6.31
